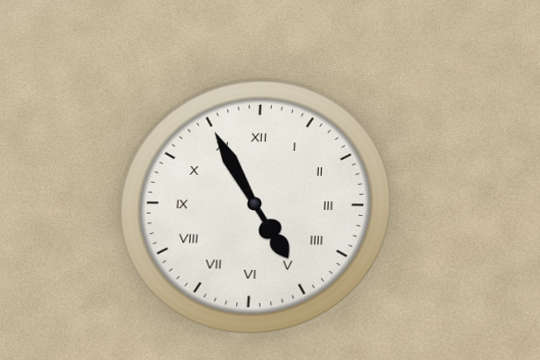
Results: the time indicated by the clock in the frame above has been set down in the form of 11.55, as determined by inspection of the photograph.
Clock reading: 4.55
